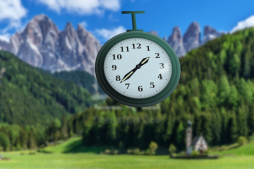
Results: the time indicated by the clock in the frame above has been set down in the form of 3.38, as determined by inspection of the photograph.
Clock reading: 1.38
